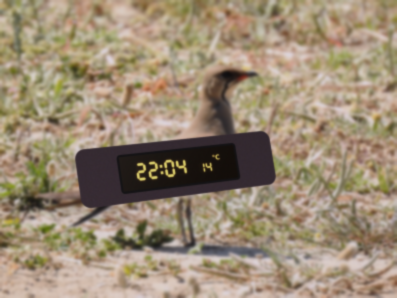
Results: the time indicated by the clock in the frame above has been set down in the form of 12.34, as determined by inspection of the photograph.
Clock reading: 22.04
